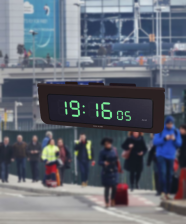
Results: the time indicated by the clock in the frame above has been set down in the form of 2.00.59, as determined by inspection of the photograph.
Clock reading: 19.16.05
